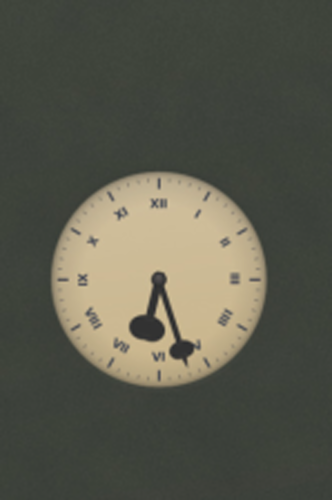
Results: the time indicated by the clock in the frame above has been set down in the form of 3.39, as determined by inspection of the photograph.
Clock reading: 6.27
